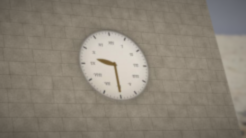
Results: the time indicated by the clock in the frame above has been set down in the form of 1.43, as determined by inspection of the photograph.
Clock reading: 9.30
